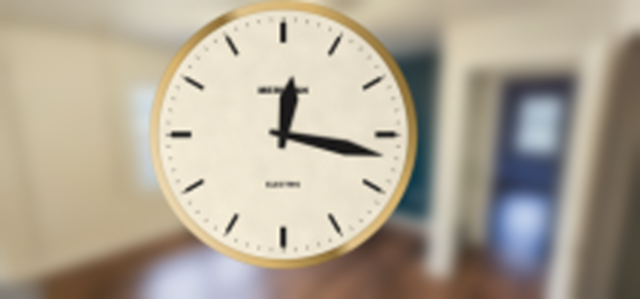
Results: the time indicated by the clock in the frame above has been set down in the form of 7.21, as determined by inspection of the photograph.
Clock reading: 12.17
